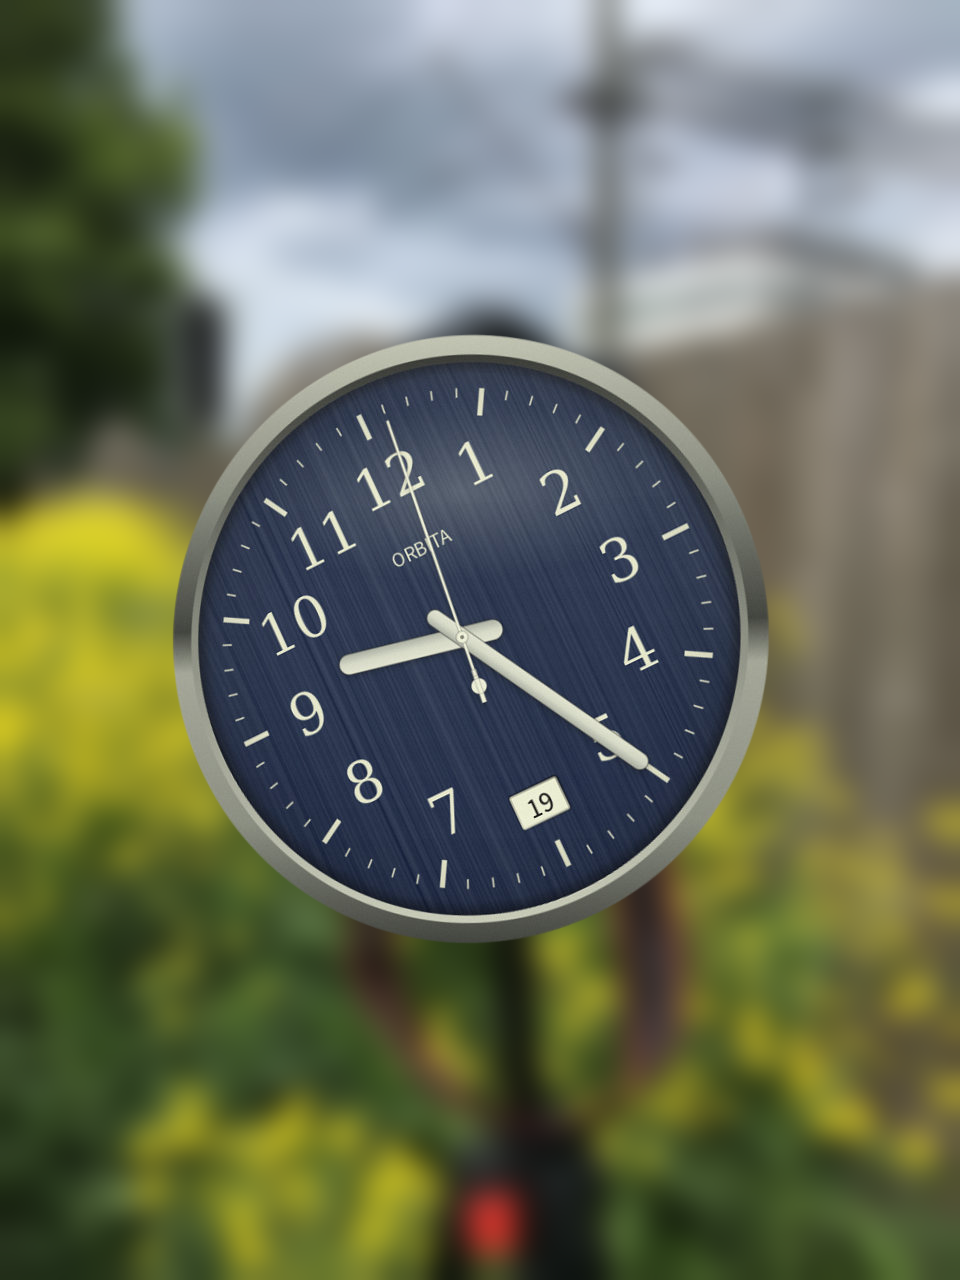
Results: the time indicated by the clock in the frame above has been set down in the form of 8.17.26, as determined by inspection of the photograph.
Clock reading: 9.25.01
